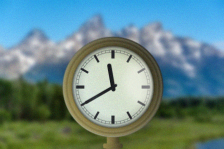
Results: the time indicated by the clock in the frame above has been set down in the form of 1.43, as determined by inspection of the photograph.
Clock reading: 11.40
